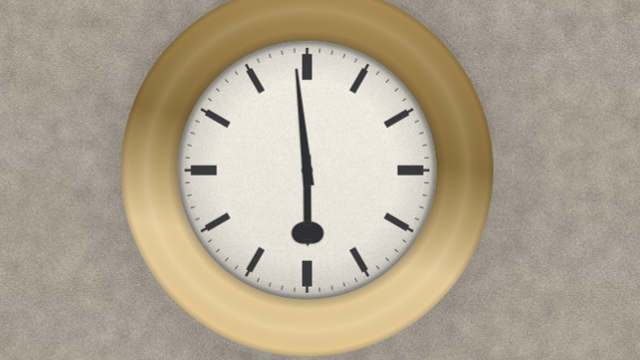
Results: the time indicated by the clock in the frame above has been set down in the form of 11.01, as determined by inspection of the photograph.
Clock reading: 5.59
